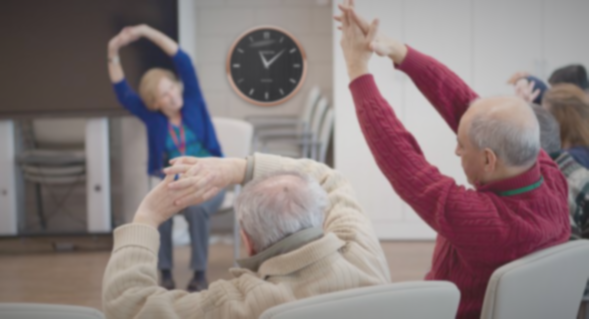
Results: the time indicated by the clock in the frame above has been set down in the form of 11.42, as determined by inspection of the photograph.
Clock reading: 11.08
